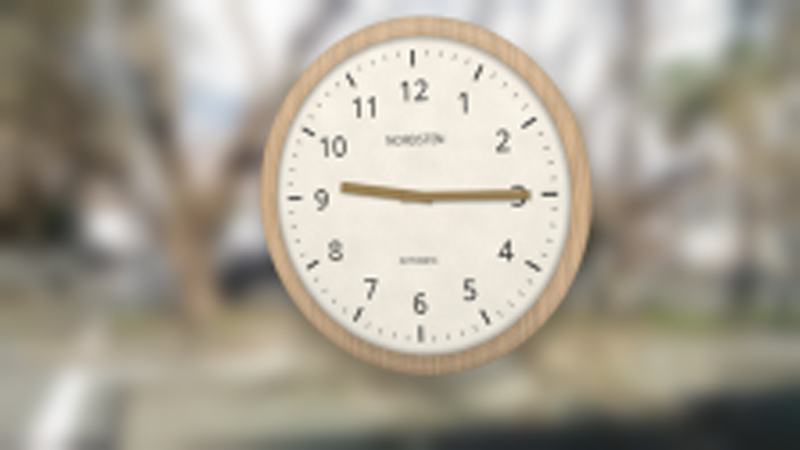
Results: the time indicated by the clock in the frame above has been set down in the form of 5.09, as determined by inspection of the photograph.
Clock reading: 9.15
